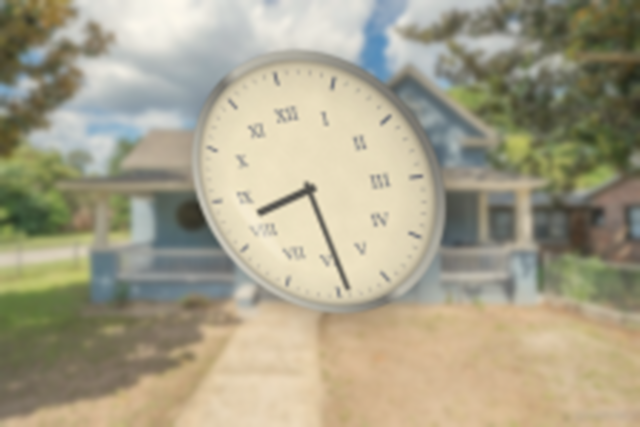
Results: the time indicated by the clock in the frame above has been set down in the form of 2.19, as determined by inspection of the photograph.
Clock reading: 8.29
